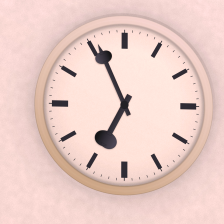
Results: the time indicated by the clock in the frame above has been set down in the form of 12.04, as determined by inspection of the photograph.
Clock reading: 6.56
